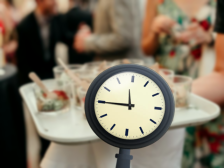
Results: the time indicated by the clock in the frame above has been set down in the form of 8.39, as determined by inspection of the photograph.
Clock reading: 11.45
